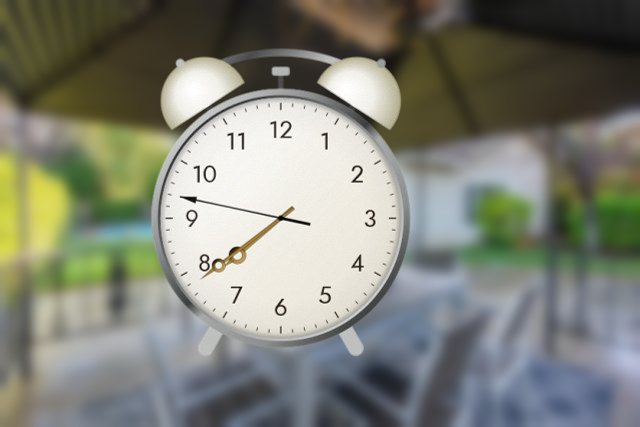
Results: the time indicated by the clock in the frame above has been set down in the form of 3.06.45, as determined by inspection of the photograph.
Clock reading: 7.38.47
